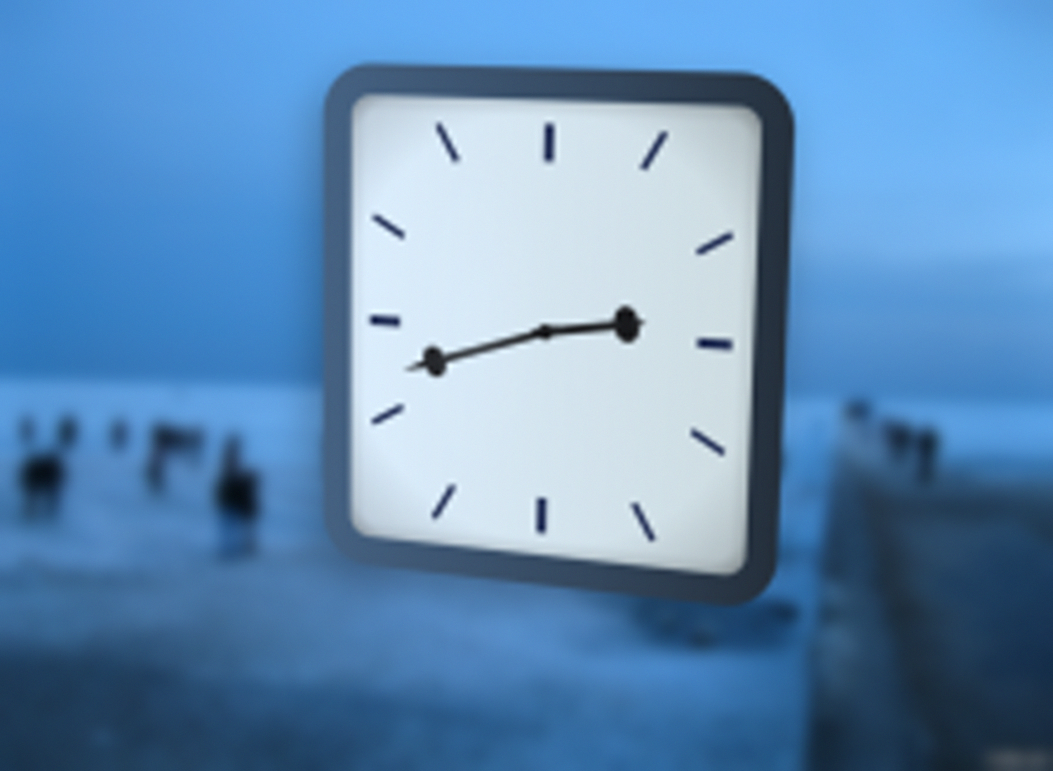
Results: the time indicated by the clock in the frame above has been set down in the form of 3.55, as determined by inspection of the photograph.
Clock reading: 2.42
